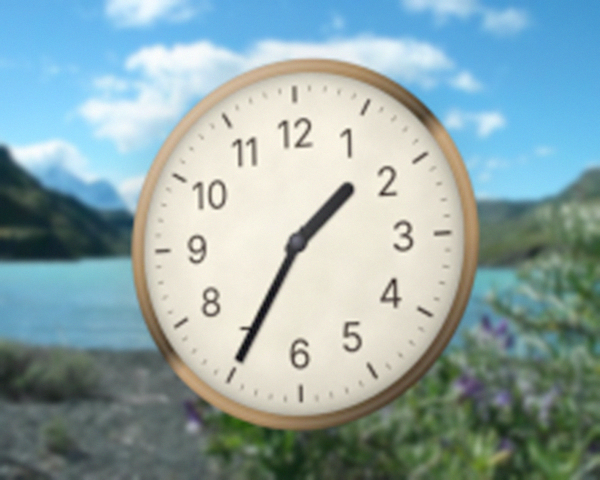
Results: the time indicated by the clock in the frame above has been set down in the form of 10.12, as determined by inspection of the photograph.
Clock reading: 1.35
